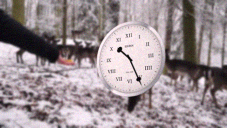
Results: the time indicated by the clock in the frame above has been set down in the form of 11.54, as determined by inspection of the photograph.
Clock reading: 10.26
